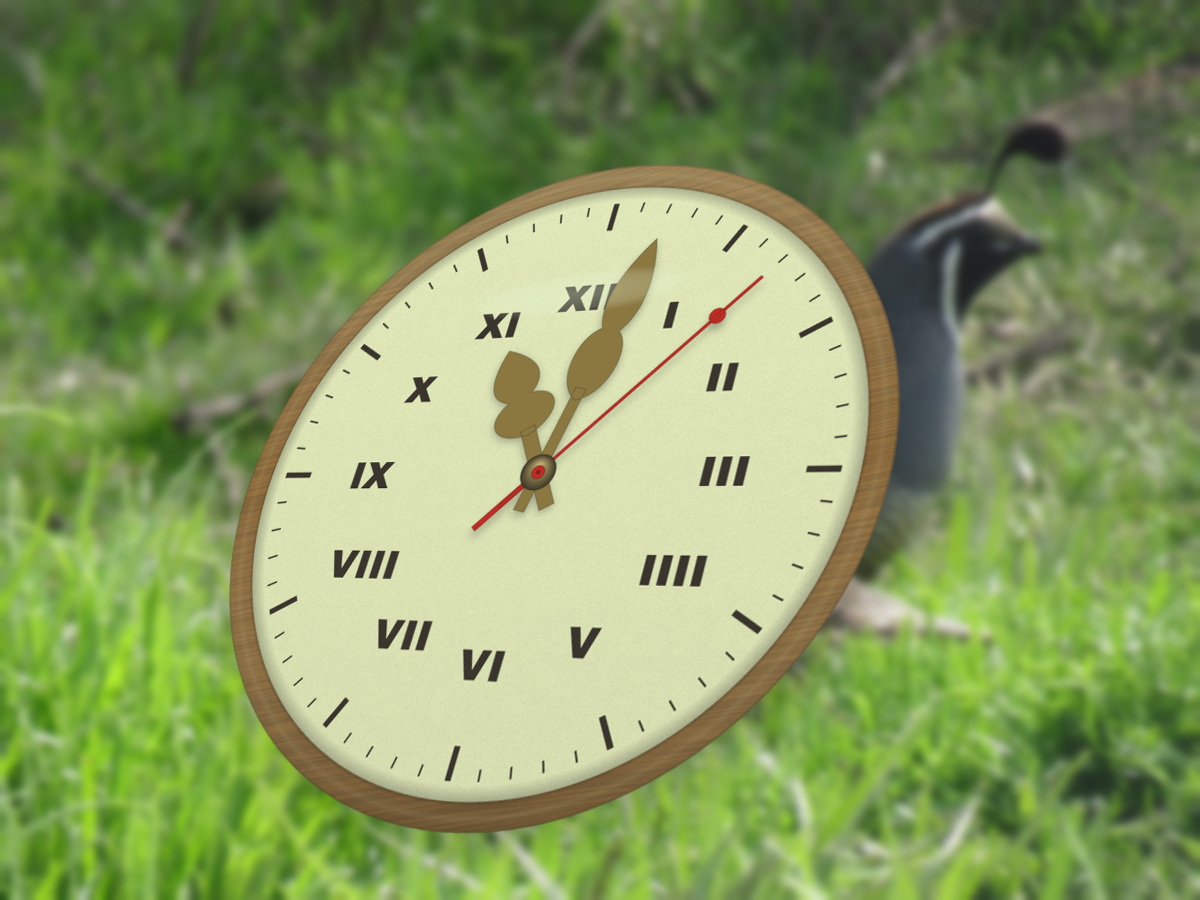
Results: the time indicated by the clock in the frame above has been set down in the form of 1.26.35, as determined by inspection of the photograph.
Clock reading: 11.02.07
